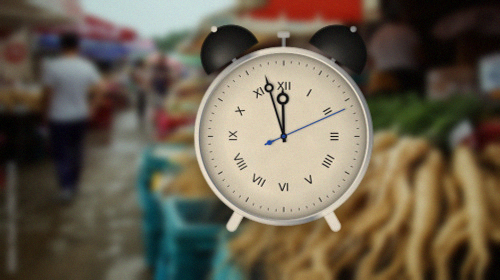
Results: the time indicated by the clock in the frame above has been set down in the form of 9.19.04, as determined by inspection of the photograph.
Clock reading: 11.57.11
